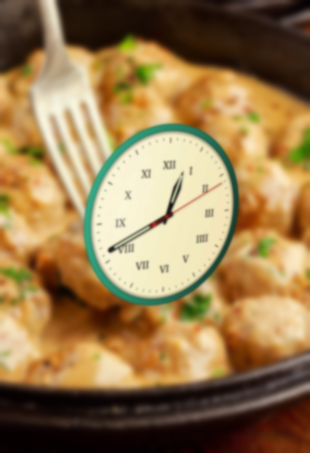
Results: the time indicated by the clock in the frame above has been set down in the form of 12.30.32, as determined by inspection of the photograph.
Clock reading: 12.41.11
